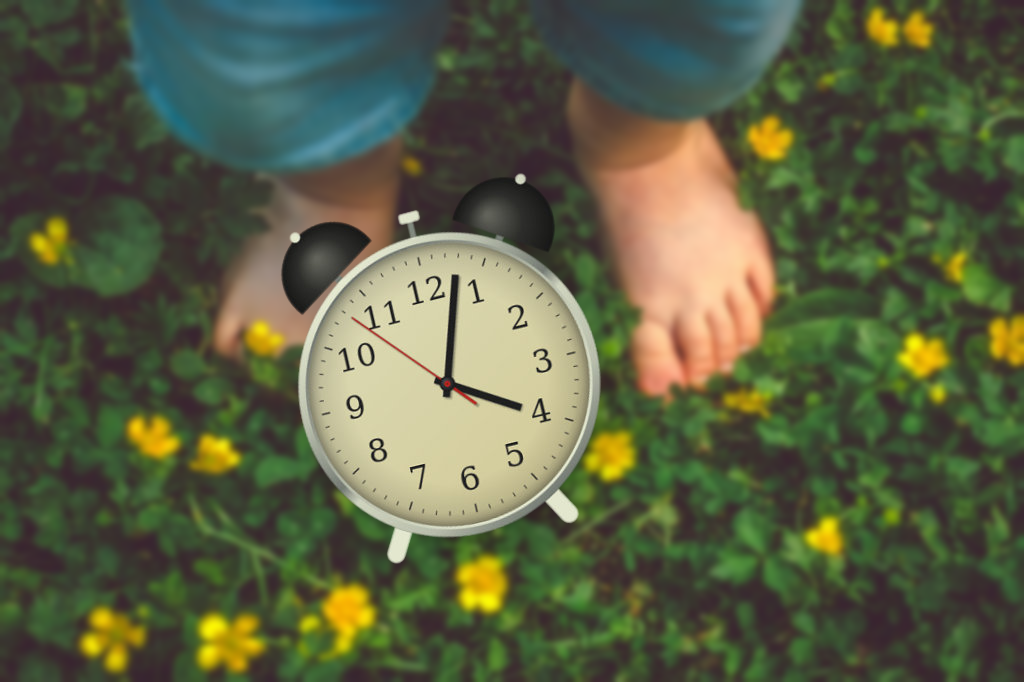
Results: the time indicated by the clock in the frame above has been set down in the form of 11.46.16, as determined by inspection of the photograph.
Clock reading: 4.02.53
